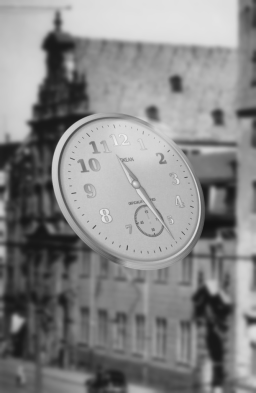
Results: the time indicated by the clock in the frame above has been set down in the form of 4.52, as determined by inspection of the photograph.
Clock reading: 11.27
